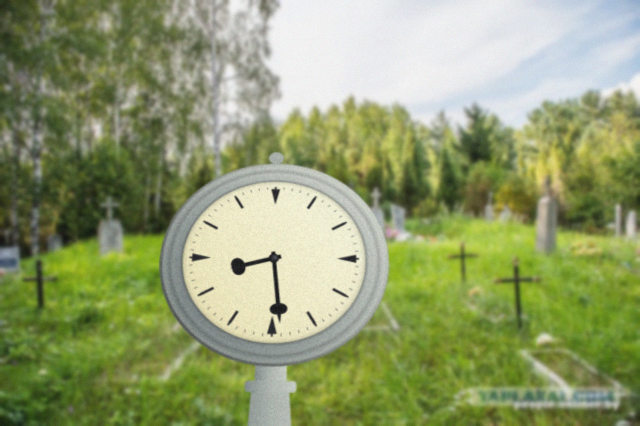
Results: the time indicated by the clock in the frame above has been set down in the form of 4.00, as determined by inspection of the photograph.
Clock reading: 8.29
